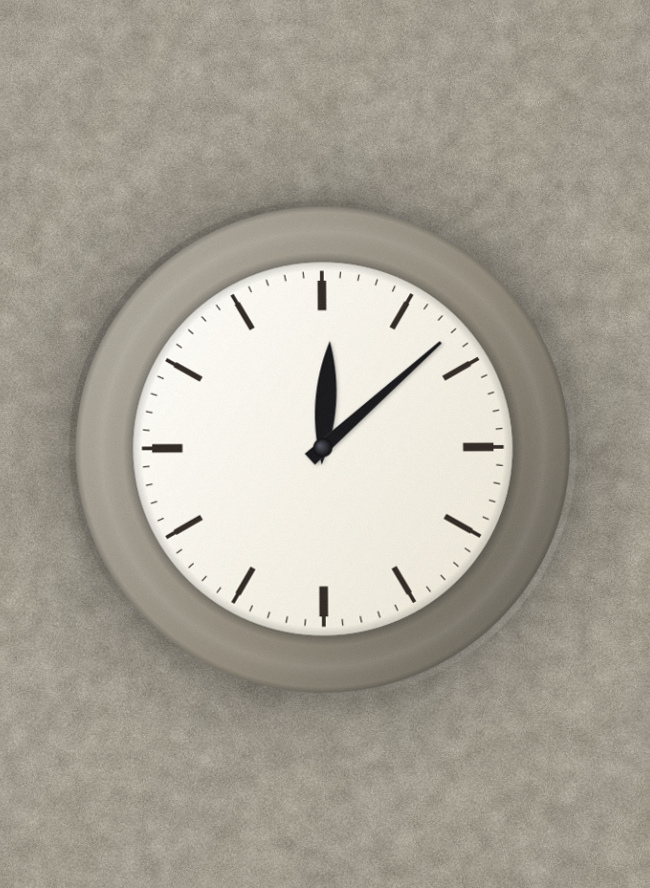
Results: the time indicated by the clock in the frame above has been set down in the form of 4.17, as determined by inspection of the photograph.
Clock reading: 12.08
